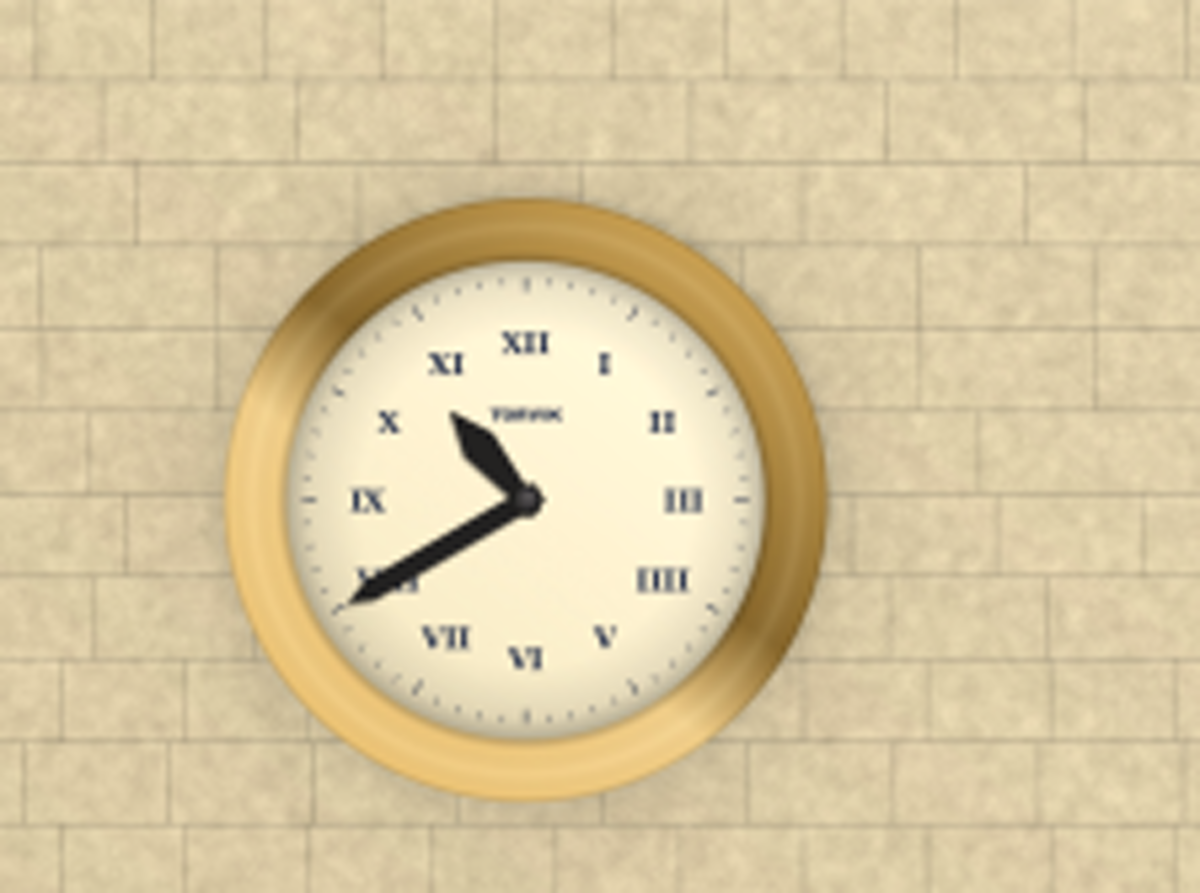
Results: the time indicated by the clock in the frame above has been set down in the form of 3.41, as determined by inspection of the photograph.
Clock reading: 10.40
